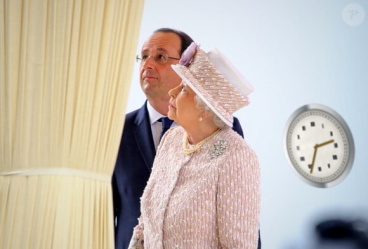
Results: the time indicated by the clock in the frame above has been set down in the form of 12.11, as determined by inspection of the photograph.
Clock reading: 2.34
